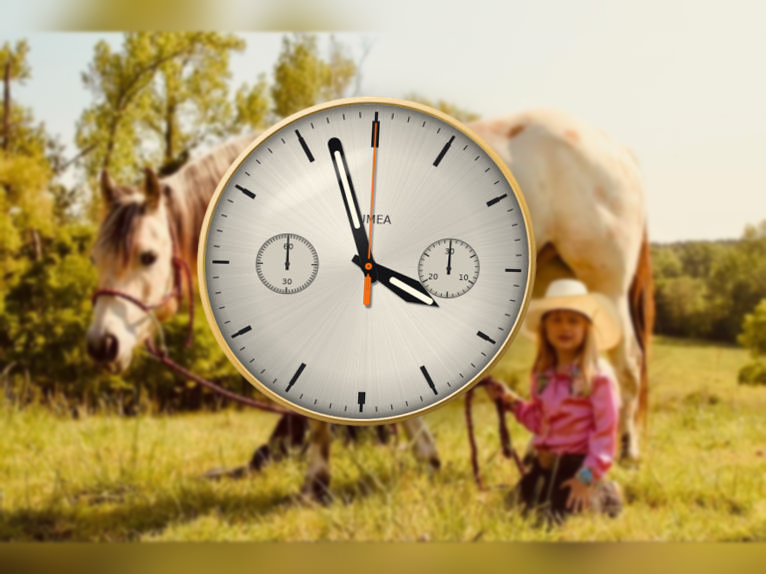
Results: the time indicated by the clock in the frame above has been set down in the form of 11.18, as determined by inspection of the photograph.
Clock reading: 3.57
